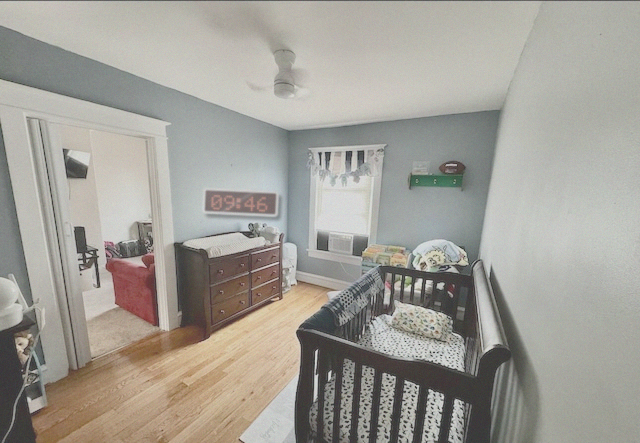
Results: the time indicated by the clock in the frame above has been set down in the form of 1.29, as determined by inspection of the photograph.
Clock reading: 9.46
